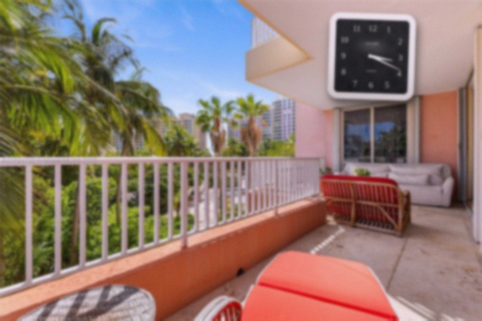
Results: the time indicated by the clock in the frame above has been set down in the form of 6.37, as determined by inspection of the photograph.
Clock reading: 3.19
